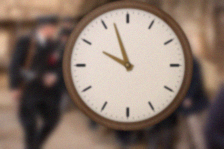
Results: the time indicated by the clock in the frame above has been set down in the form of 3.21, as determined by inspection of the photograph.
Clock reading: 9.57
